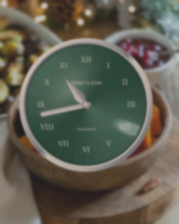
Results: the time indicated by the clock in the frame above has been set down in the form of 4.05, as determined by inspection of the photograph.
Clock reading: 10.43
